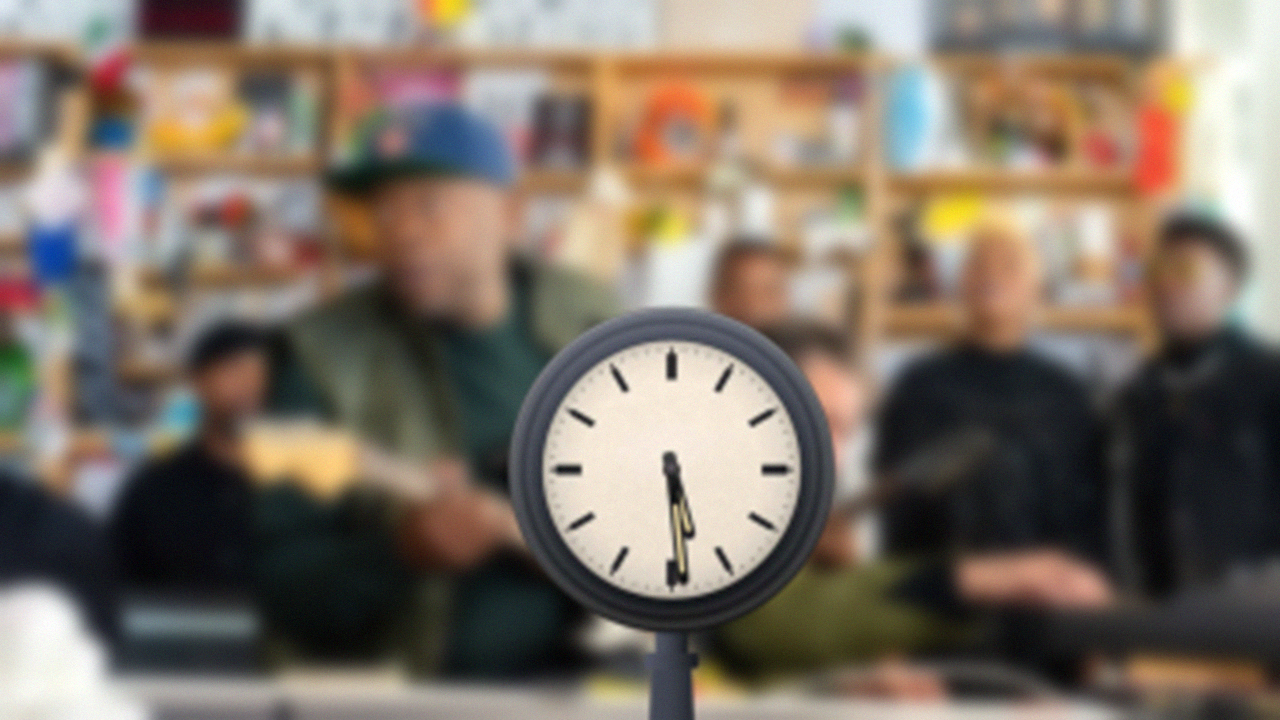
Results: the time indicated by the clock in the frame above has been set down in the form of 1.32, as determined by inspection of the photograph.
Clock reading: 5.29
